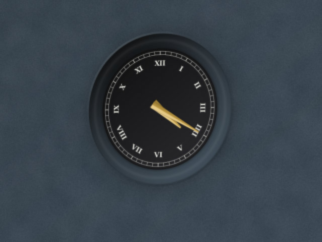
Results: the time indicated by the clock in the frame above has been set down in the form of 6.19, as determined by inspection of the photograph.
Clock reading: 4.20
